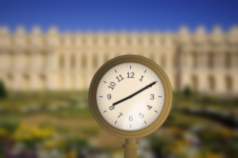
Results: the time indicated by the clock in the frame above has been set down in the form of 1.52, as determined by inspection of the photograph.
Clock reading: 8.10
